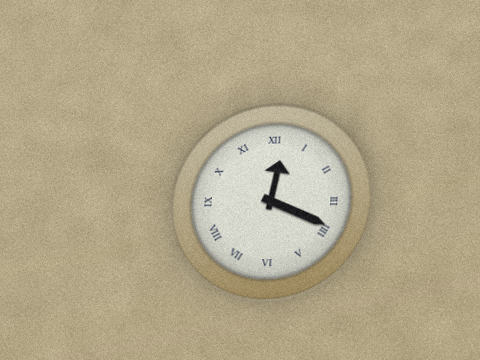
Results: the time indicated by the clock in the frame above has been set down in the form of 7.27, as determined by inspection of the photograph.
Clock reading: 12.19
